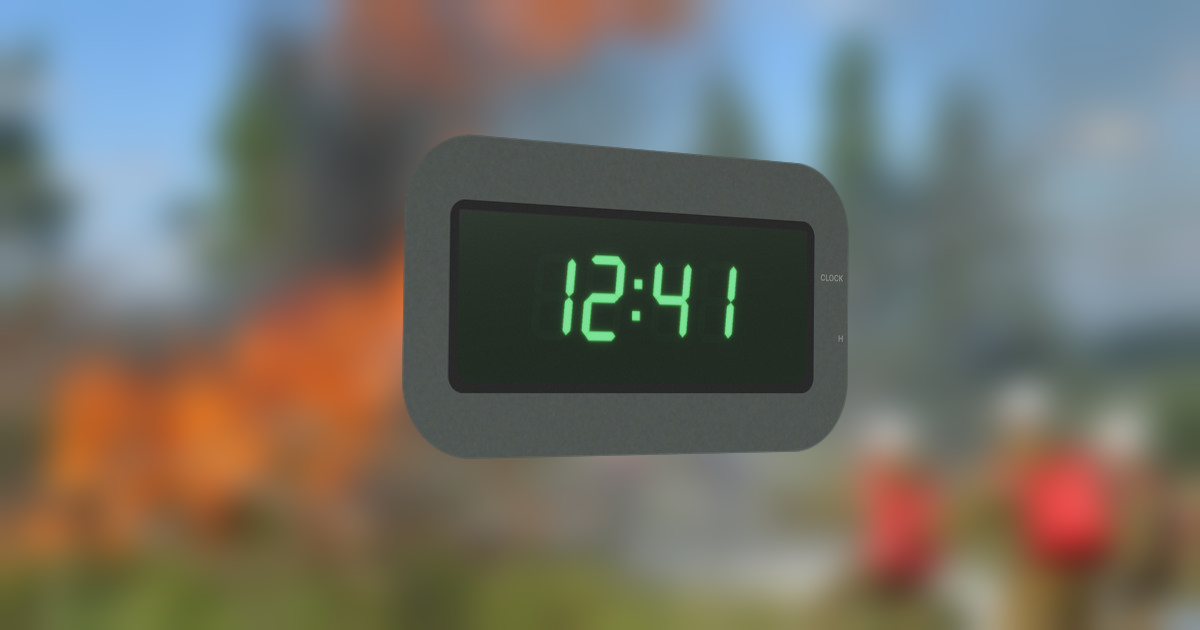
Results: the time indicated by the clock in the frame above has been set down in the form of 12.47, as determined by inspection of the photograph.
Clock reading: 12.41
